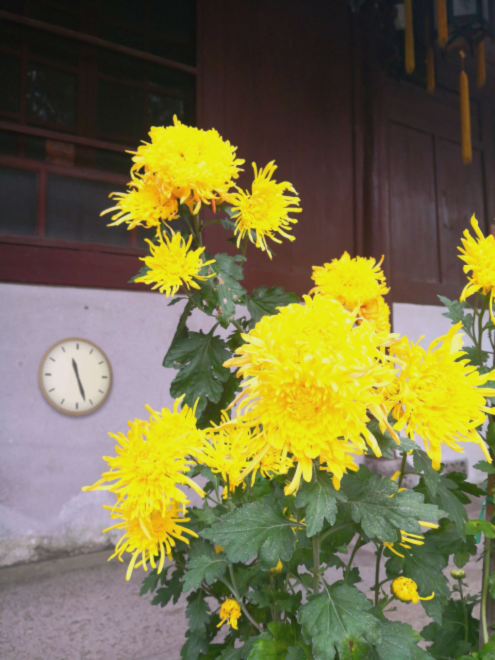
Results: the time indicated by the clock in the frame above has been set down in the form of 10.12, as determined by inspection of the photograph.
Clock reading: 11.27
